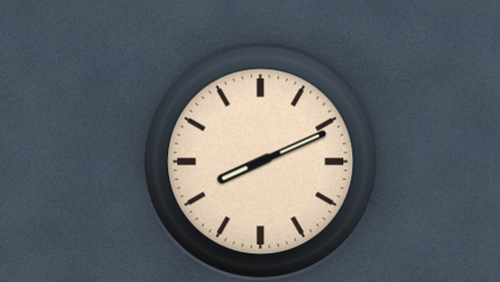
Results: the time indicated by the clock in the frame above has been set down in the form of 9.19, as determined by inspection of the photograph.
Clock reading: 8.11
